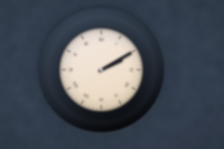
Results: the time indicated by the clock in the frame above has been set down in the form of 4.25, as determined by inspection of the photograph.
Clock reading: 2.10
